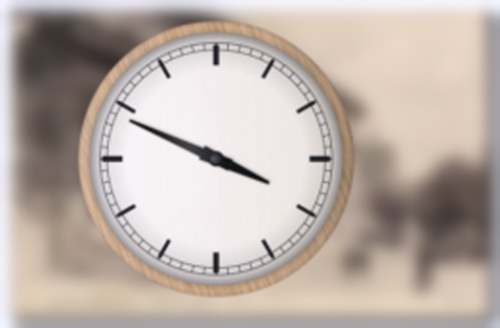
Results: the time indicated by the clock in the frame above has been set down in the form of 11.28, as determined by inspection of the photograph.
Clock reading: 3.49
